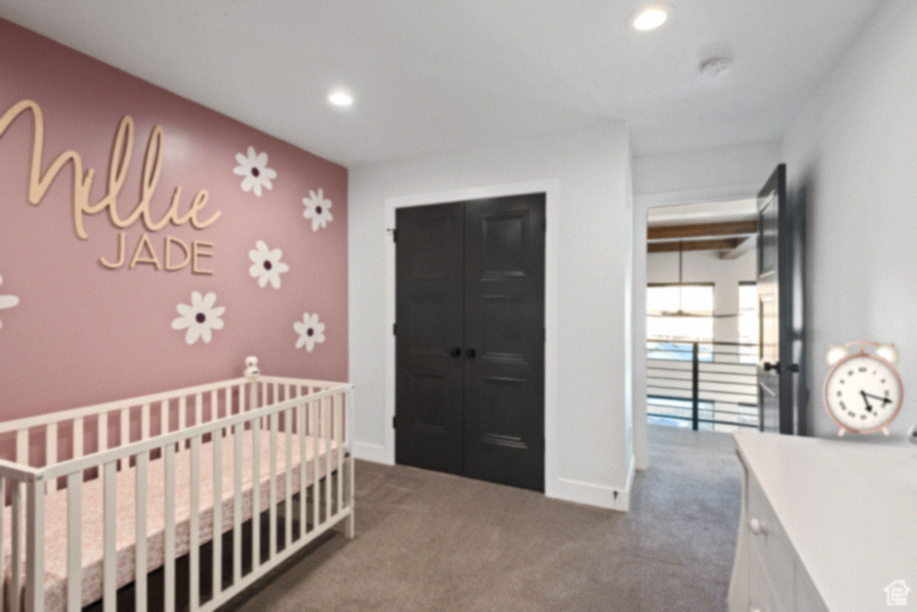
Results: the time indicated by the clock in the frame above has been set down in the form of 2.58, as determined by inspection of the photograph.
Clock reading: 5.18
